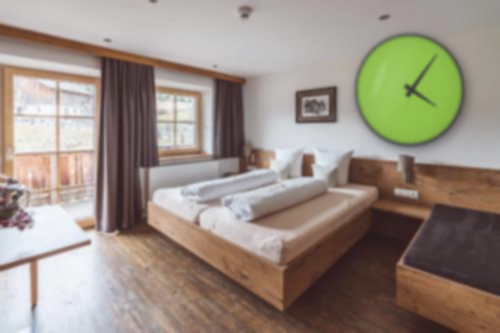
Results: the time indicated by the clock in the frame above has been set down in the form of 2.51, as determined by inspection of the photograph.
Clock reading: 4.06
